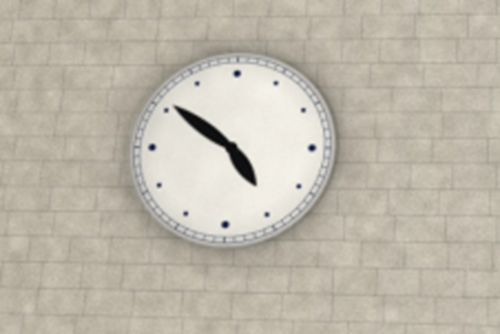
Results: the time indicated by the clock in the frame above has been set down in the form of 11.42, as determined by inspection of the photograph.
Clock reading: 4.51
